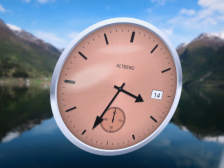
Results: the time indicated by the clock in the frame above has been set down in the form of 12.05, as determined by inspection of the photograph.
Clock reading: 3.34
